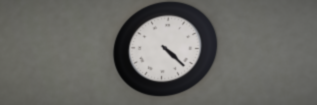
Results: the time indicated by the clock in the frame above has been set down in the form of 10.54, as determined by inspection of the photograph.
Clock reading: 4.22
